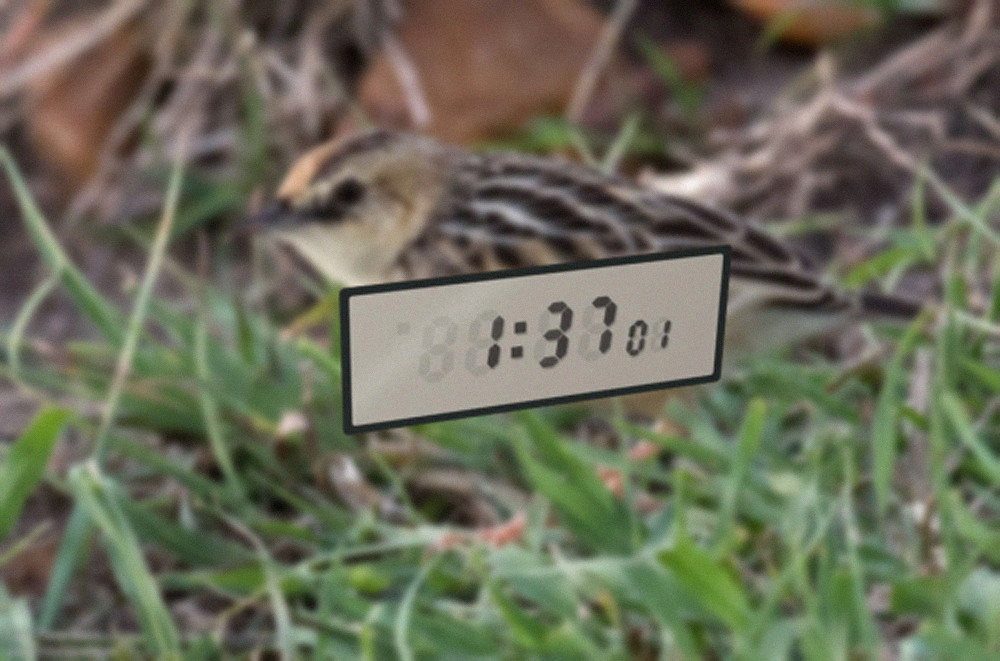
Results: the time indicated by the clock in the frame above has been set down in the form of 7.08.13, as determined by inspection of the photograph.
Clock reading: 1.37.01
